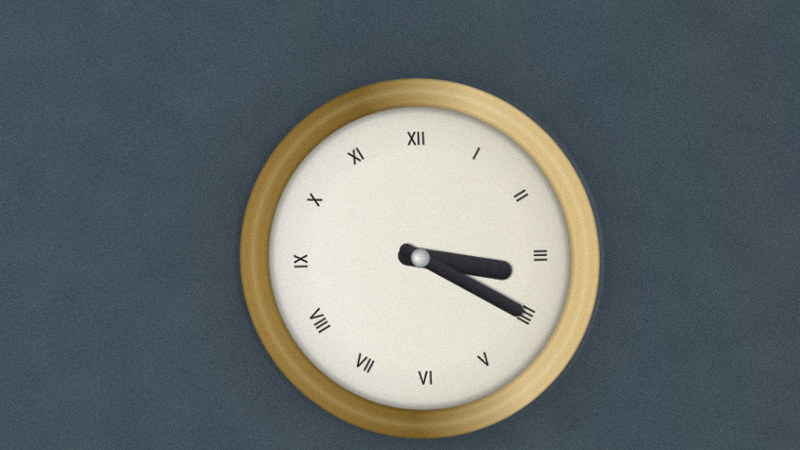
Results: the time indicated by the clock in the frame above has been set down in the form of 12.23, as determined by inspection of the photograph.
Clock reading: 3.20
